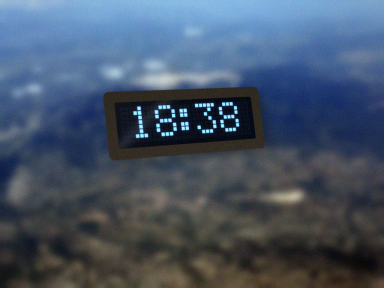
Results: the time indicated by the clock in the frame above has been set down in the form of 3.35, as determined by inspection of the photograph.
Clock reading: 18.38
